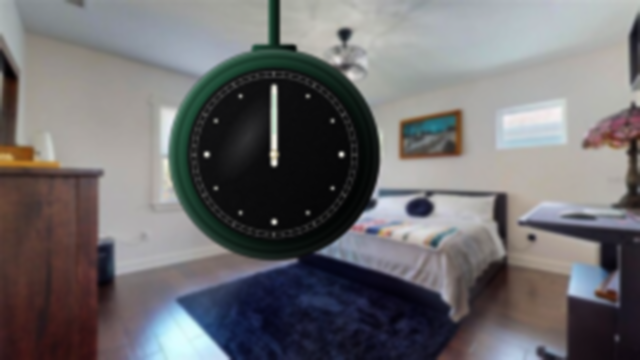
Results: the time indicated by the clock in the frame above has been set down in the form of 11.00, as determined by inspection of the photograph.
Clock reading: 12.00
